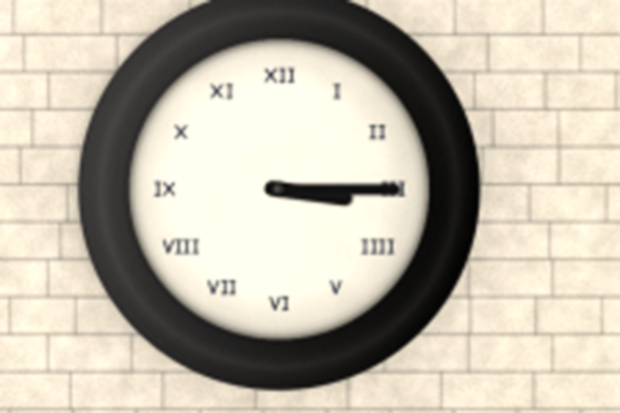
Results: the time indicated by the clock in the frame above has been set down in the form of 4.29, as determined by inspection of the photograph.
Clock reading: 3.15
